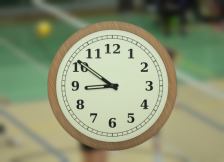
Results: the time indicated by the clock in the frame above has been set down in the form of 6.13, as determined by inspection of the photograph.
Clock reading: 8.51
